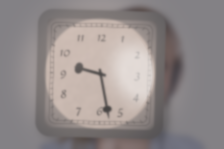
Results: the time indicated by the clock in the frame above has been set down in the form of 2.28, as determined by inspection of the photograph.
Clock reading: 9.28
